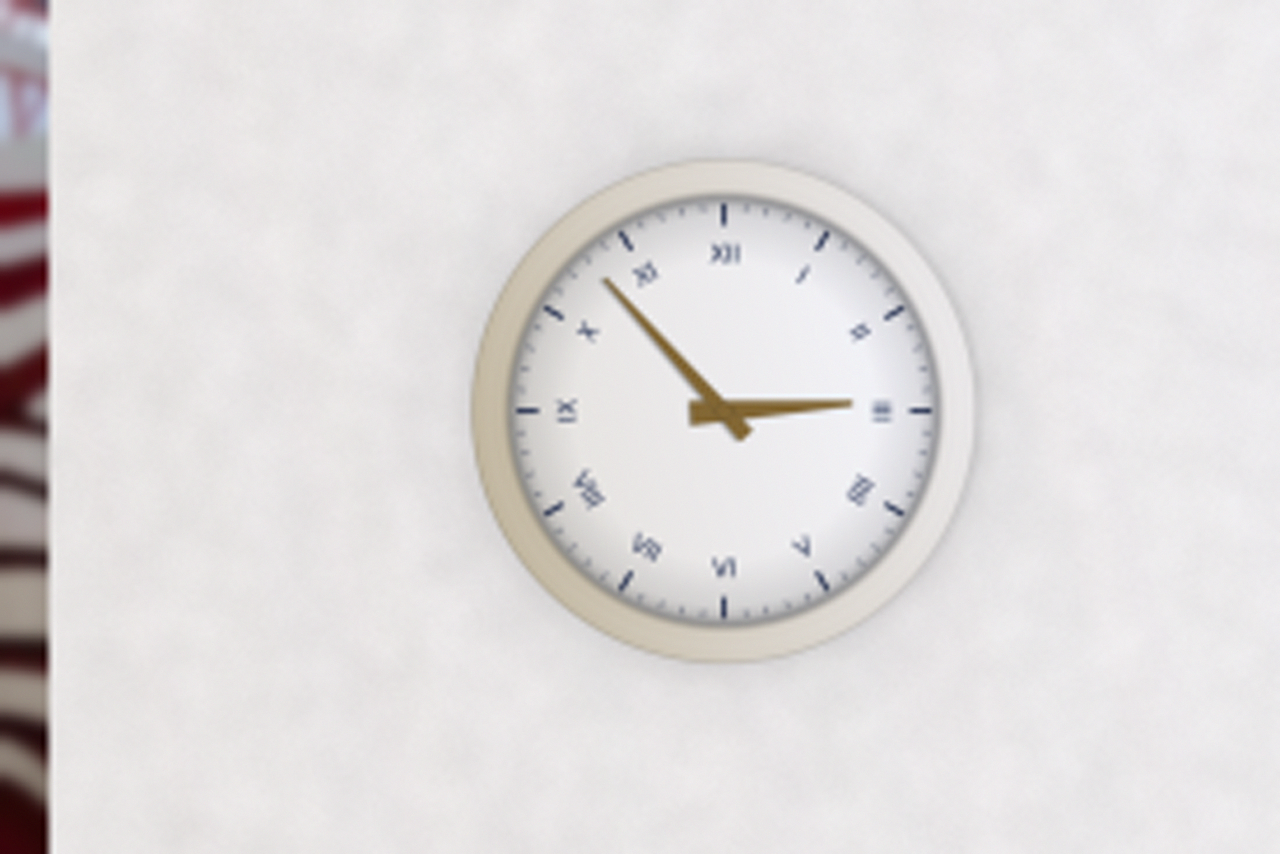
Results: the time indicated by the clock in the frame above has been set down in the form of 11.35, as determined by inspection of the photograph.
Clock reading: 2.53
